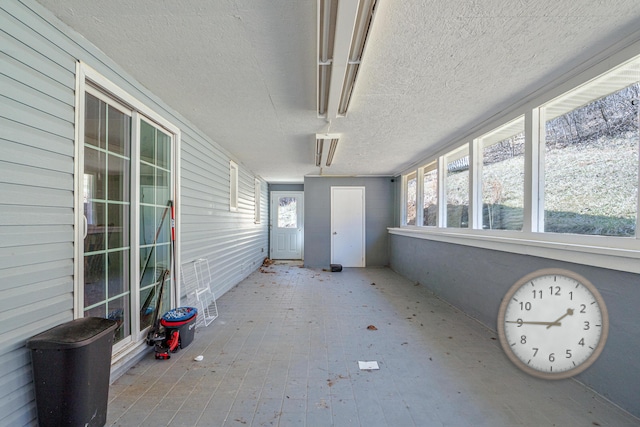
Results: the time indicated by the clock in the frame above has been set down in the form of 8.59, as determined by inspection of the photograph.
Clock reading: 1.45
